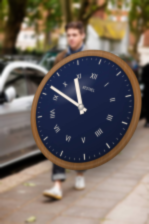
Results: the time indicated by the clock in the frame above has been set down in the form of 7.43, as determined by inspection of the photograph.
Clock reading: 10.47
